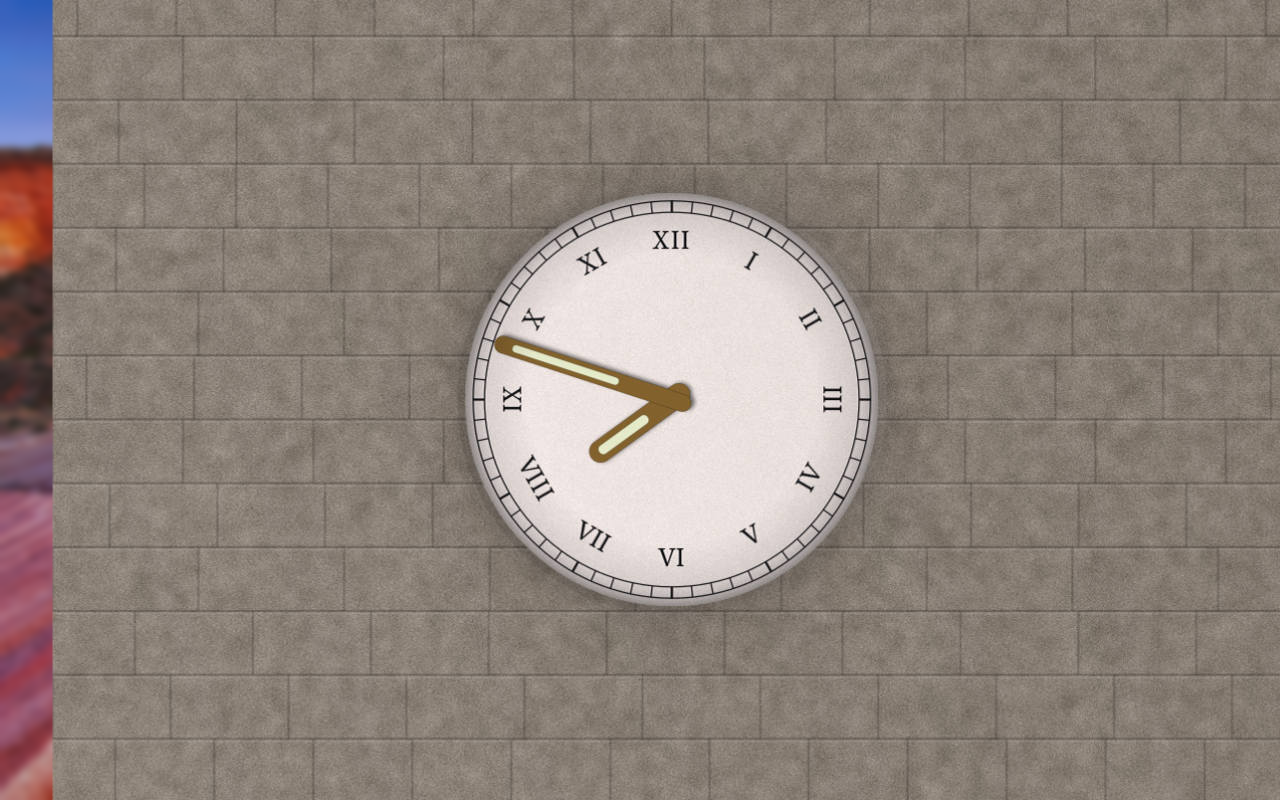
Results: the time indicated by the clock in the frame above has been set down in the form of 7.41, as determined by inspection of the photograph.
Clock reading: 7.48
